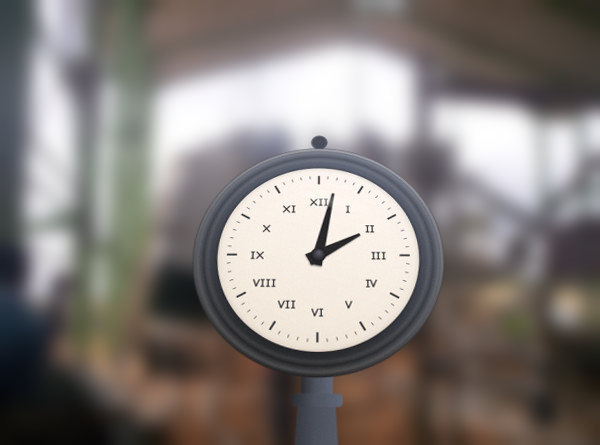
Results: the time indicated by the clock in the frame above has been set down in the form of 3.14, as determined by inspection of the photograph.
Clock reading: 2.02
